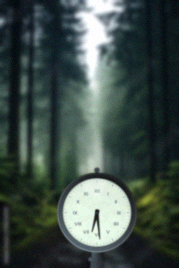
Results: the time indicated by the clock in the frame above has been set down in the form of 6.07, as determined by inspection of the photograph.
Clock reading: 6.29
